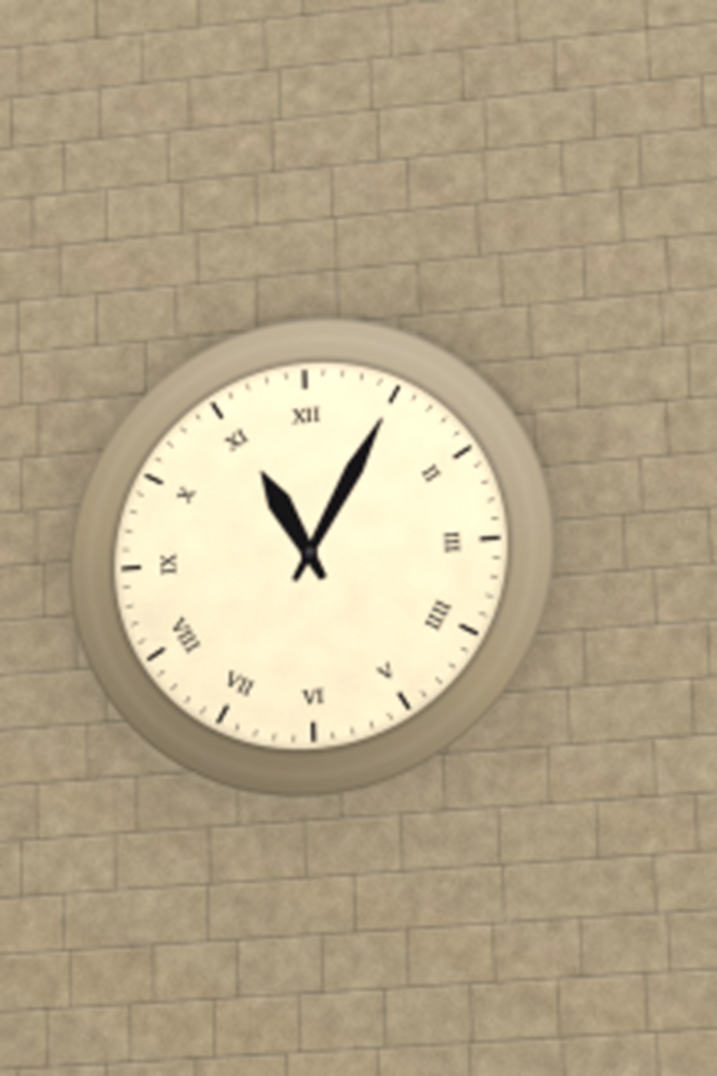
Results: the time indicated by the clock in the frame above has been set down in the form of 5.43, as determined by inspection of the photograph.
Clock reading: 11.05
